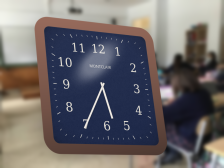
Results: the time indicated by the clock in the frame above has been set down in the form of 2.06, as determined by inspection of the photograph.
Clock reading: 5.35
